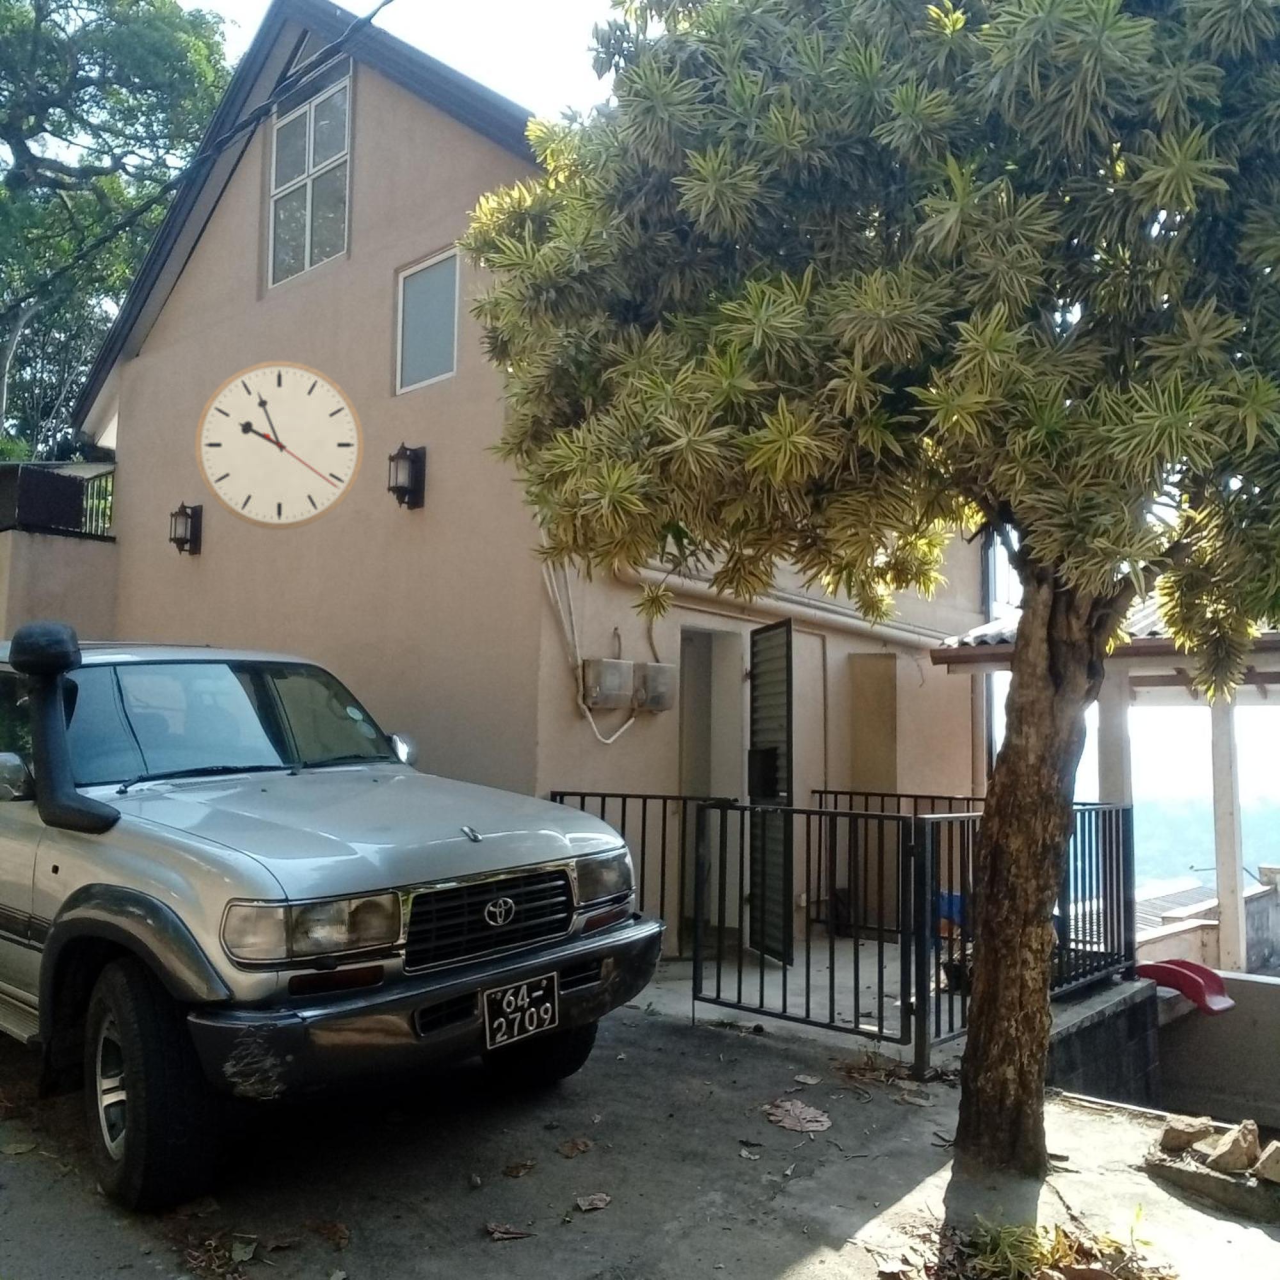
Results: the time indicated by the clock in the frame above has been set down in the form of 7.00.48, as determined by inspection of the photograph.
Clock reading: 9.56.21
